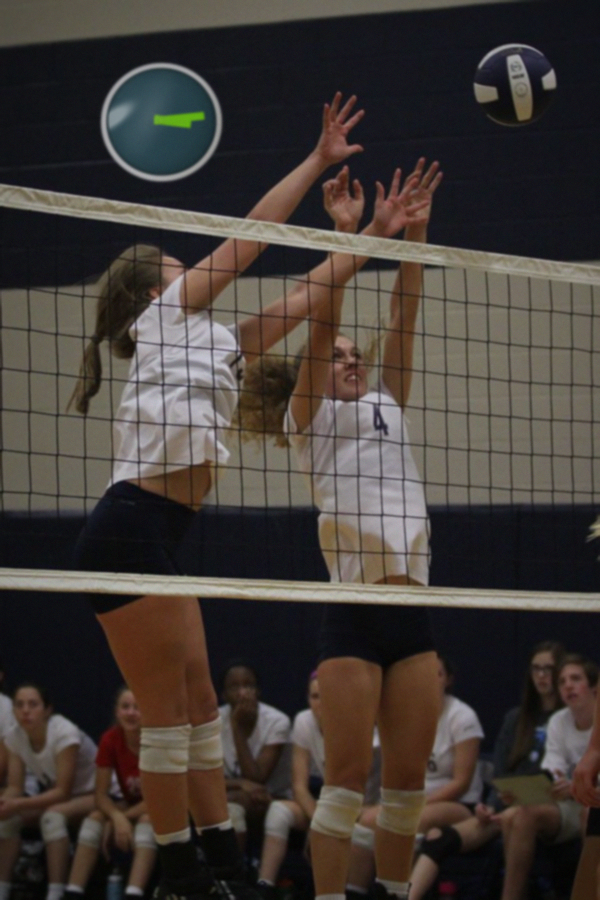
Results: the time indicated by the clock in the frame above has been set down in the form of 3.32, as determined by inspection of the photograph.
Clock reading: 3.14
